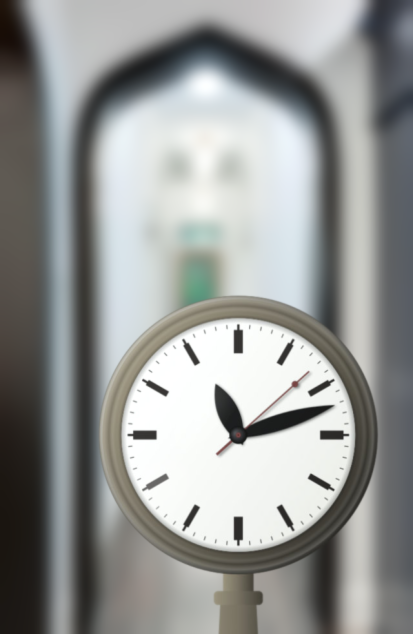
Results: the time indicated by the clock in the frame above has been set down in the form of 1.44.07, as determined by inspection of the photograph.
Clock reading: 11.12.08
